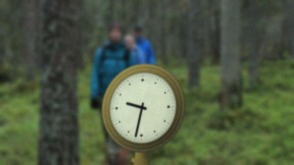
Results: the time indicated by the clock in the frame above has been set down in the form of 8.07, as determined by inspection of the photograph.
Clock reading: 9.32
